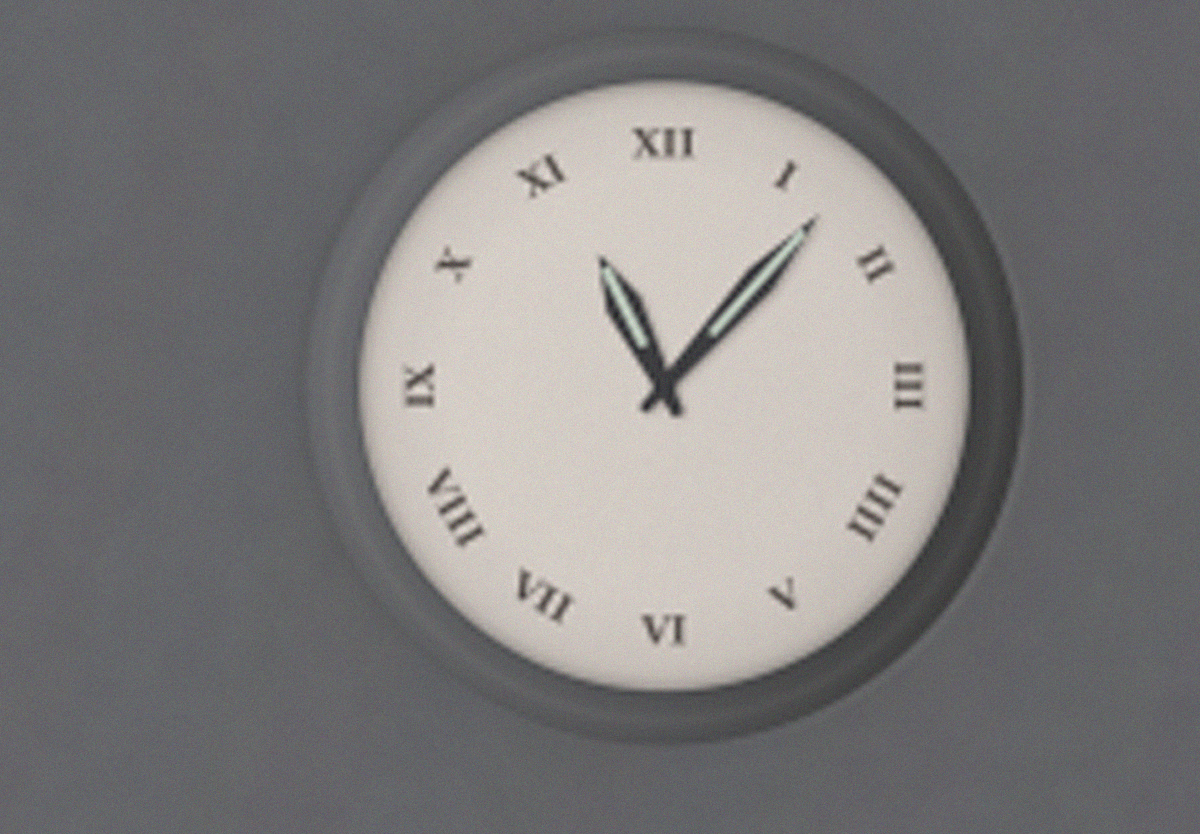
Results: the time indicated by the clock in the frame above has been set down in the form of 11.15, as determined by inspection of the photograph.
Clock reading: 11.07
